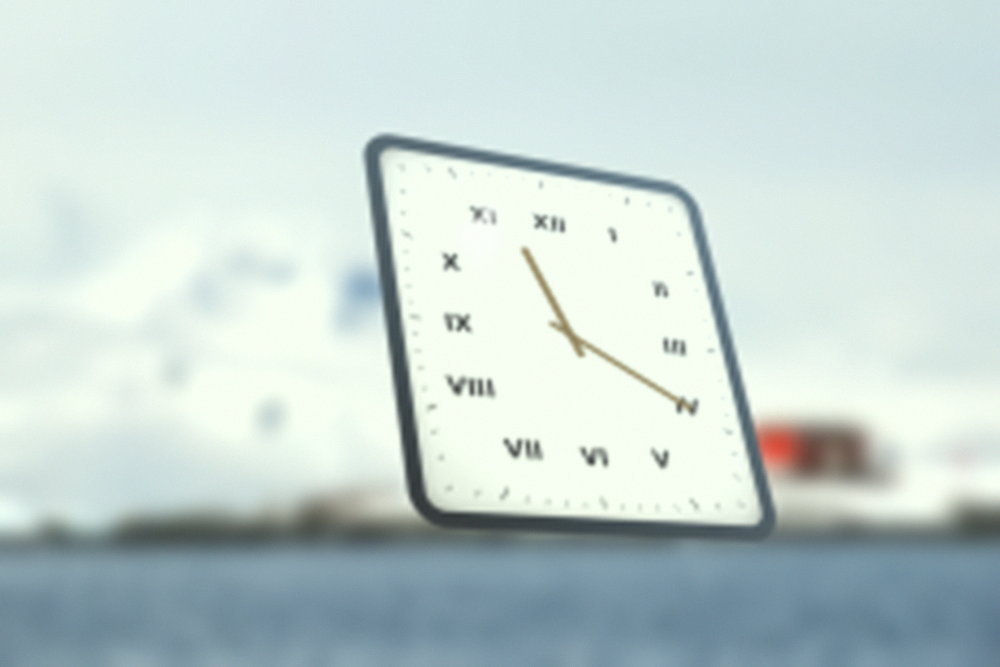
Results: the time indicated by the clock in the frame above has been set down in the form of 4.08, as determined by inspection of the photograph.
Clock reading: 11.20
